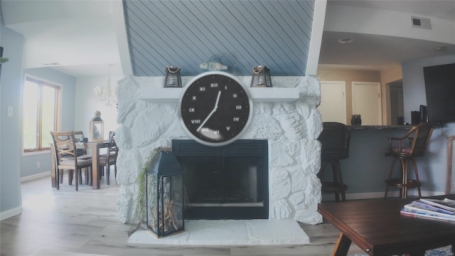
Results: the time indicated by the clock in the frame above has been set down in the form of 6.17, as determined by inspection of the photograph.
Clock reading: 12.37
